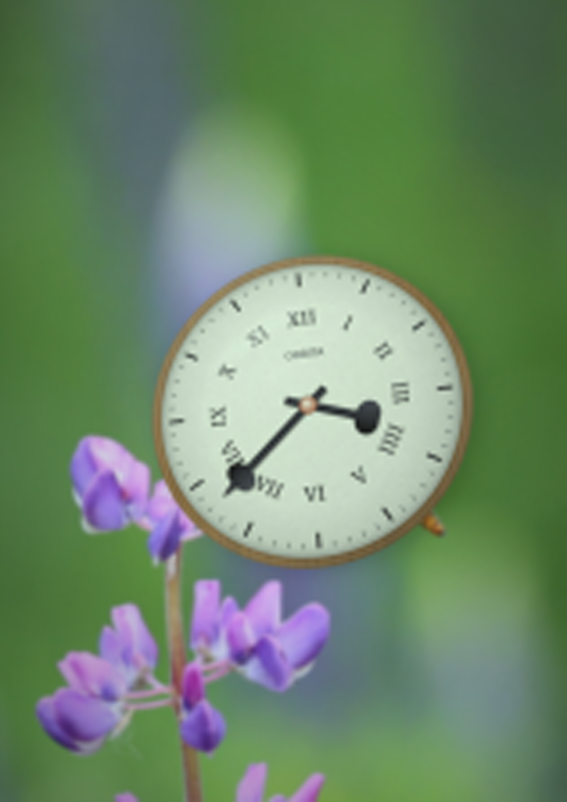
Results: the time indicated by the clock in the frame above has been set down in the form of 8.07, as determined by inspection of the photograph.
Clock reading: 3.38
